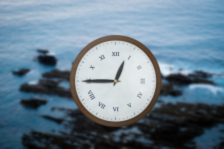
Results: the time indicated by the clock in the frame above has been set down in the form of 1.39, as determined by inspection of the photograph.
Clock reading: 12.45
